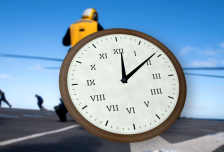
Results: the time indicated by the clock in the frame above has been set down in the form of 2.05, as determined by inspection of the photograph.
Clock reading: 12.09
